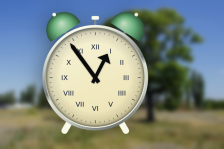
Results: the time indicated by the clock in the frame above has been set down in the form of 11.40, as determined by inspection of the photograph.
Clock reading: 12.54
